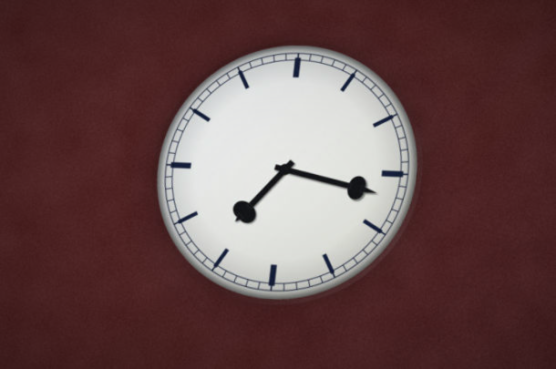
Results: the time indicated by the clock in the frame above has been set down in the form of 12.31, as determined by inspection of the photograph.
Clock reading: 7.17
